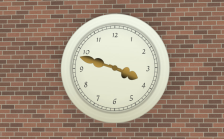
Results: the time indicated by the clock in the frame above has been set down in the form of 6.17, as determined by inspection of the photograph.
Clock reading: 3.48
